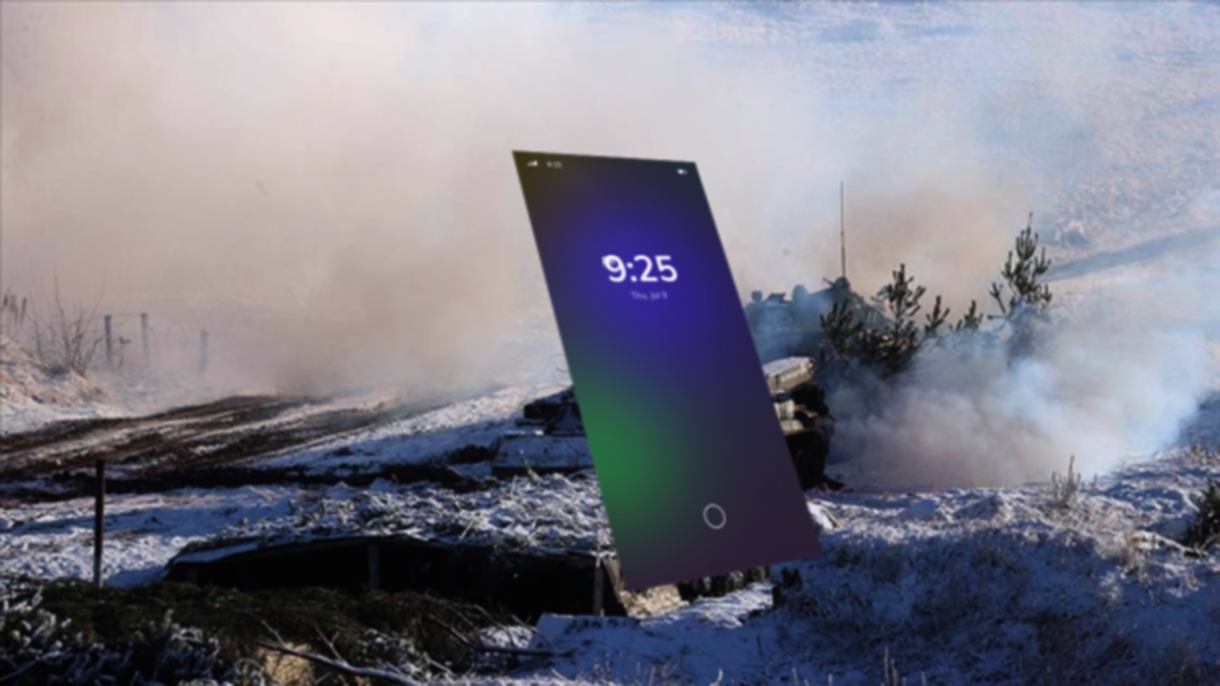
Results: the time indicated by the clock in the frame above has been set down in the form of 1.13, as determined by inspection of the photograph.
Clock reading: 9.25
